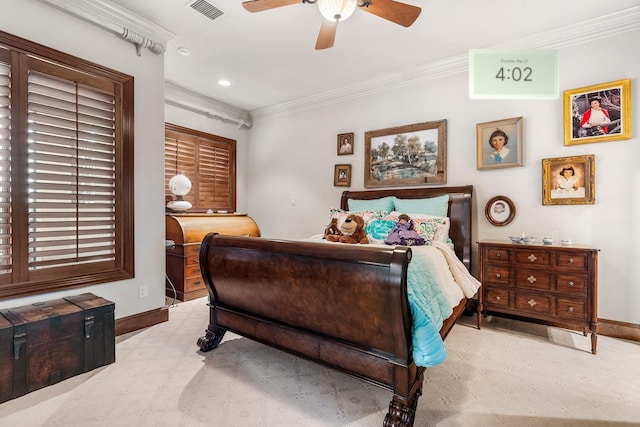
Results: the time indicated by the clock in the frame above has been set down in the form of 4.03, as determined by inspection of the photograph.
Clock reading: 4.02
